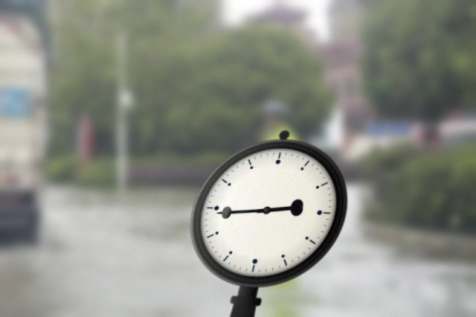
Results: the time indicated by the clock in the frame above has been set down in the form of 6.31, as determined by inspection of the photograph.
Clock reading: 2.44
